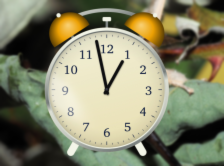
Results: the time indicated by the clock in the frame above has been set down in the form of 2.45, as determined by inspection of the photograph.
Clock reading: 12.58
